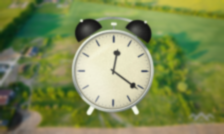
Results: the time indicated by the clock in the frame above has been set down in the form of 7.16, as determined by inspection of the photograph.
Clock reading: 12.21
